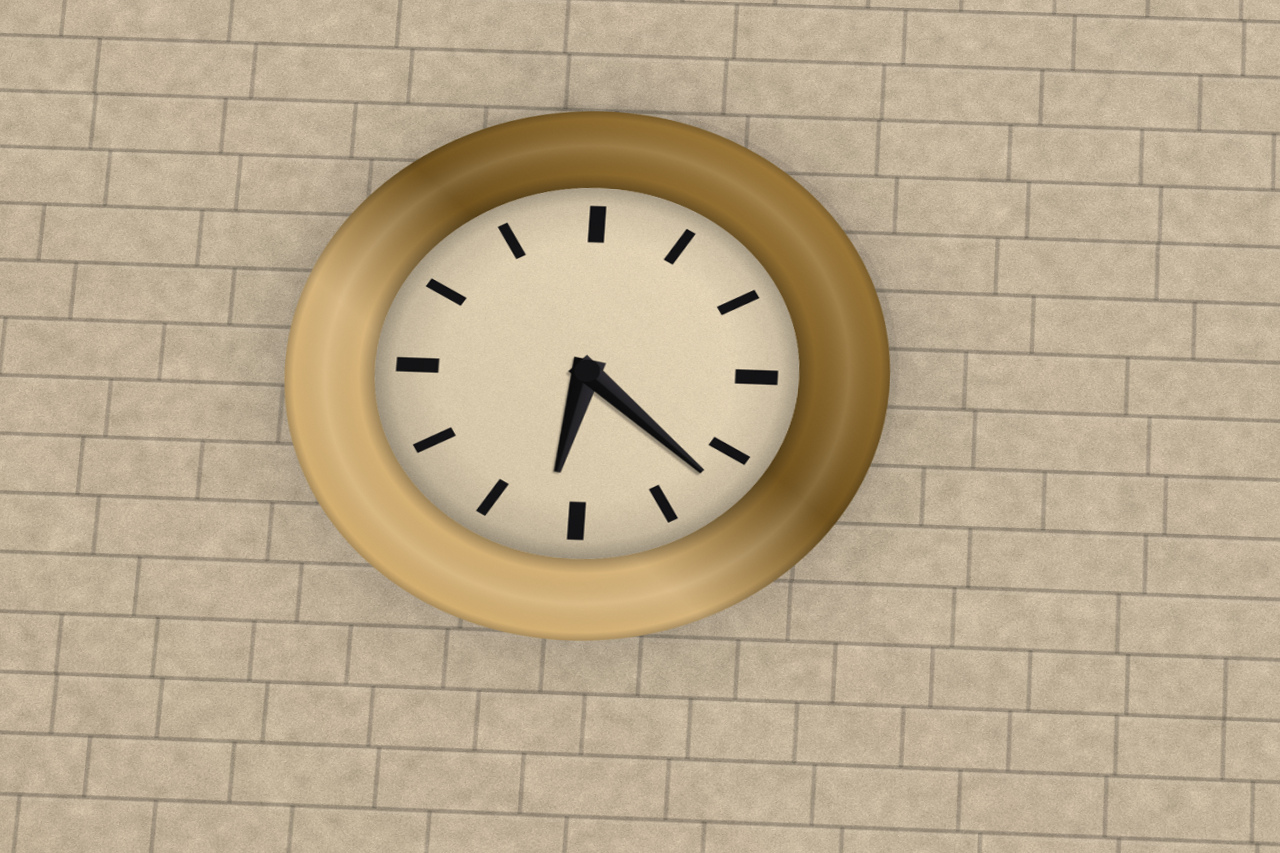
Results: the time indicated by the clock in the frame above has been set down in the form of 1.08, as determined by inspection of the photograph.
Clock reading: 6.22
